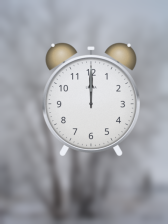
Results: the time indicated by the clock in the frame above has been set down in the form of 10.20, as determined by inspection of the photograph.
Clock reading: 12.00
